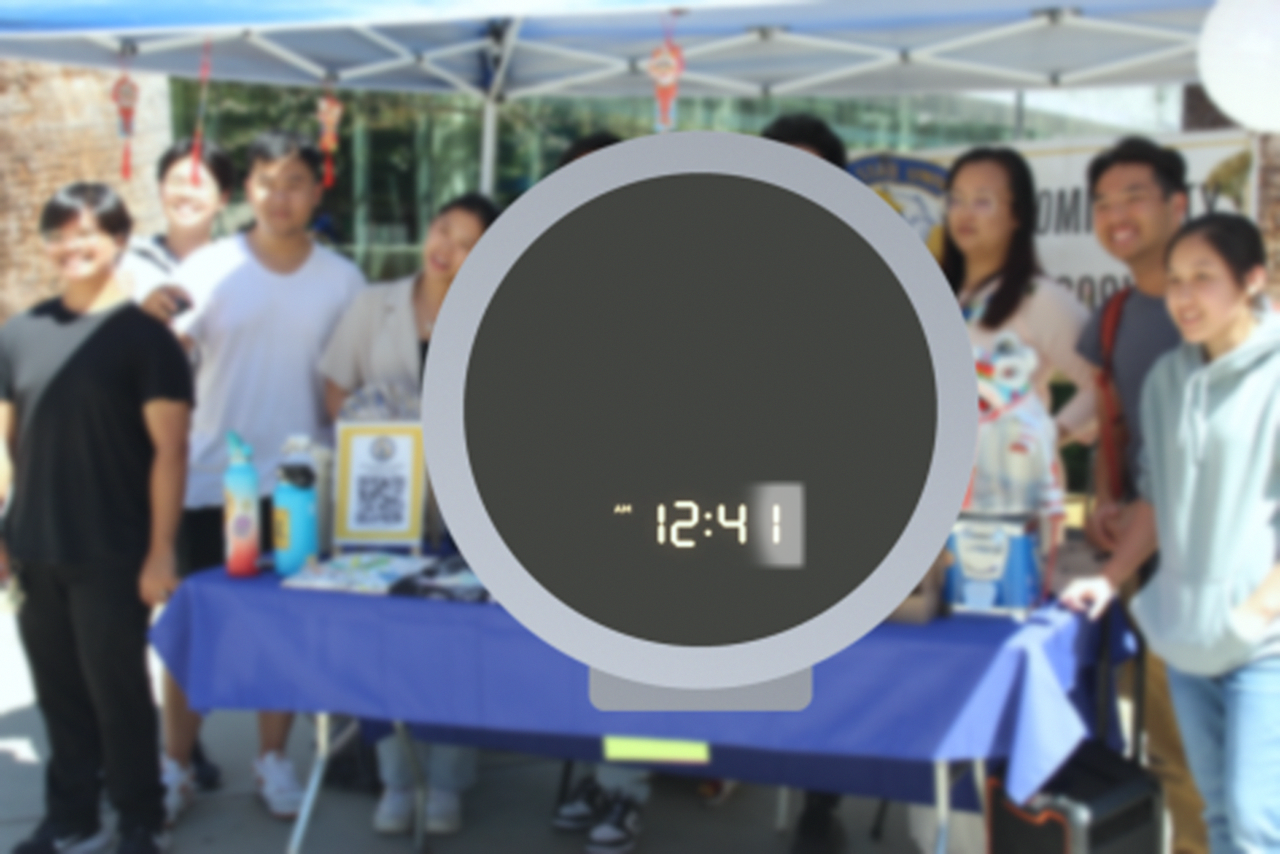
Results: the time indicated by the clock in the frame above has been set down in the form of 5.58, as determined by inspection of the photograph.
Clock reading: 12.41
